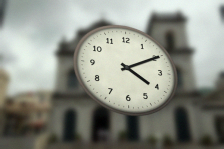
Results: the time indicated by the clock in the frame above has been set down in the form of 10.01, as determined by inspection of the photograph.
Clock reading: 4.10
